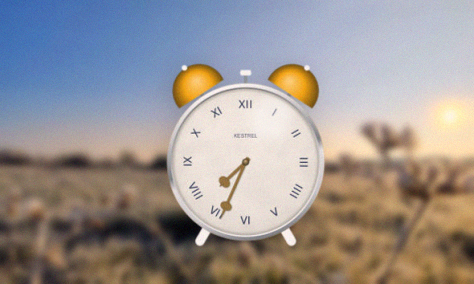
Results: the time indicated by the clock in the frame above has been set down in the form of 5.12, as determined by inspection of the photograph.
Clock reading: 7.34
